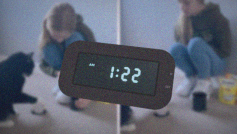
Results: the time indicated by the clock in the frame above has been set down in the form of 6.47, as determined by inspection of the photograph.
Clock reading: 1.22
